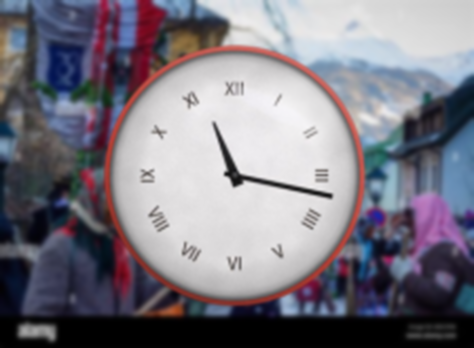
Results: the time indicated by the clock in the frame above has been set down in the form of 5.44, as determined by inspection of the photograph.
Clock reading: 11.17
